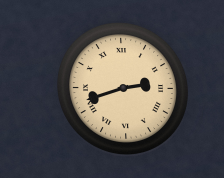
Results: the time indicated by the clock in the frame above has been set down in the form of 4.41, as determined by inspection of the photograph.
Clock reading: 2.42
